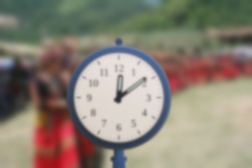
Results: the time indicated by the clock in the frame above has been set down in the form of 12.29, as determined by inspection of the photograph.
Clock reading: 12.09
